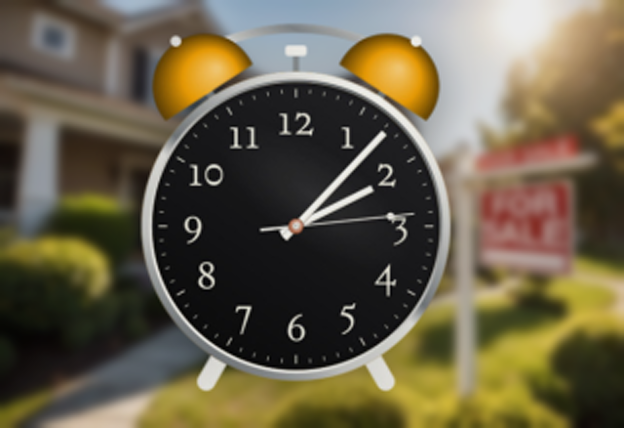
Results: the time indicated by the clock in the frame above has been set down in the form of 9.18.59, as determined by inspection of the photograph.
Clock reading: 2.07.14
